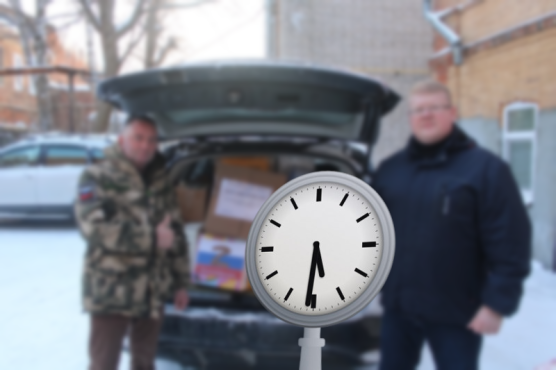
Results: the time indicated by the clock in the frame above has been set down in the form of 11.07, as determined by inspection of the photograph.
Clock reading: 5.31
